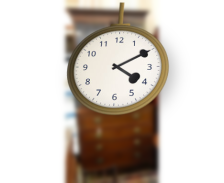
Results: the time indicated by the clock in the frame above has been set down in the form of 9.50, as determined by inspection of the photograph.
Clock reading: 4.10
